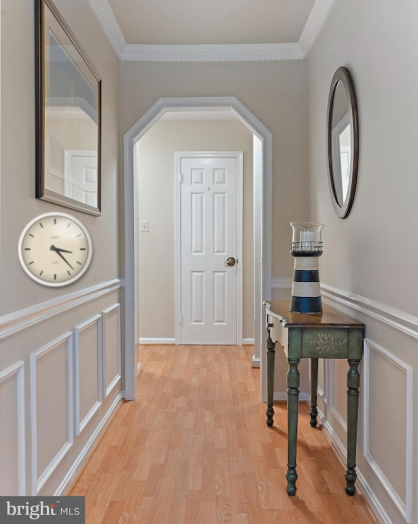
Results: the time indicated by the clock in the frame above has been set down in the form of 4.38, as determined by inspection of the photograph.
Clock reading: 3.23
